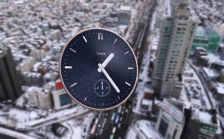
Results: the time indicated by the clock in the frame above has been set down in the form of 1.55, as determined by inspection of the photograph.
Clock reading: 1.24
